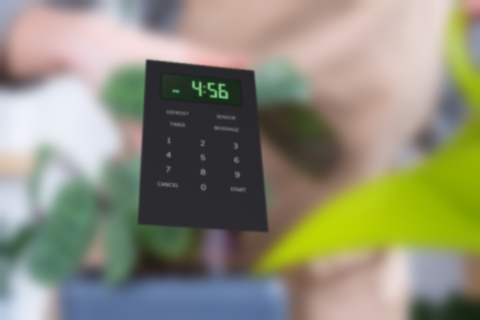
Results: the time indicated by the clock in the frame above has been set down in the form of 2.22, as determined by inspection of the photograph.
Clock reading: 4.56
